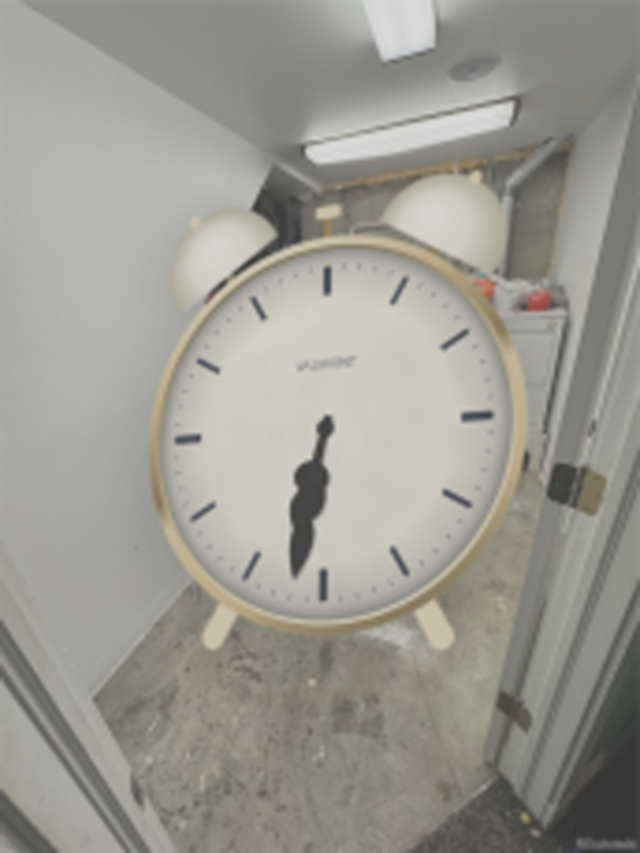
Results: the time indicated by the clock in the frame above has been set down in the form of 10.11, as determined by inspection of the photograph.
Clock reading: 6.32
